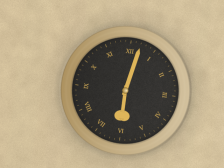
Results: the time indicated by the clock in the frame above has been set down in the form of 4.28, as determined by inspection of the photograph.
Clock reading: 6.02
